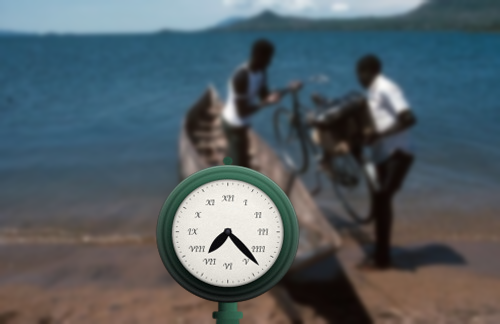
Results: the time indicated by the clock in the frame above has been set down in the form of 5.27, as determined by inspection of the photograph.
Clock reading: 7.23
